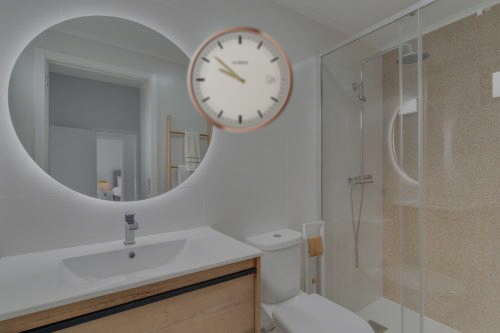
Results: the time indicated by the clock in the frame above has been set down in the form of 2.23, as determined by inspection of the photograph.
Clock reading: 9.52
